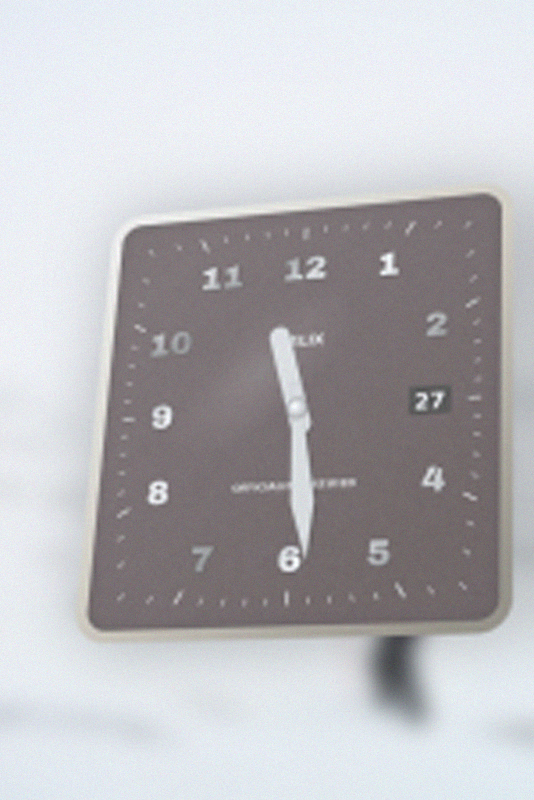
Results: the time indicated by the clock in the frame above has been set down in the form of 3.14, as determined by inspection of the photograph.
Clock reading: 11.29
